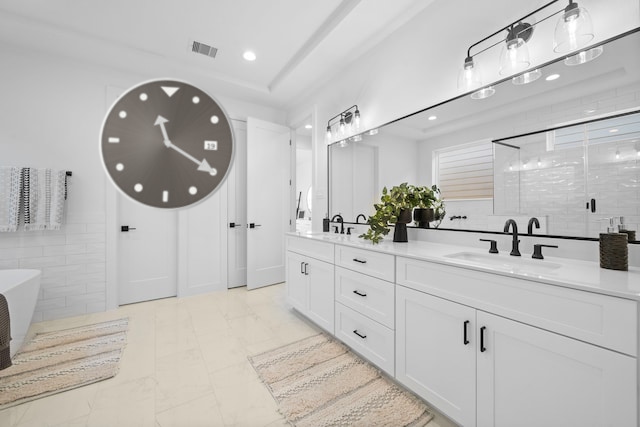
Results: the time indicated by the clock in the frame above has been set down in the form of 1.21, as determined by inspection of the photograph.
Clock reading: 11.20
